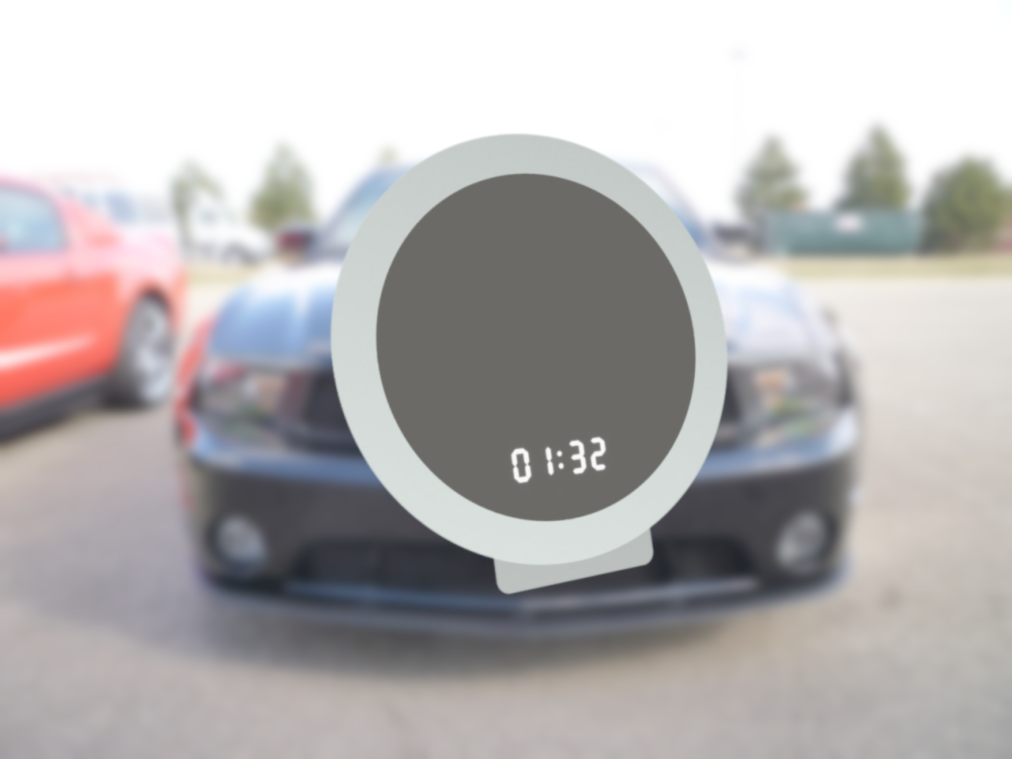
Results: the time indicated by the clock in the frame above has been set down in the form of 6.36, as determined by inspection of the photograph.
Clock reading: 1.32
